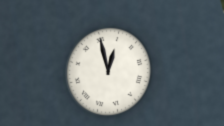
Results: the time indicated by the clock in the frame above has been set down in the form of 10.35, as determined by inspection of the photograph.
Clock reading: 1.00
